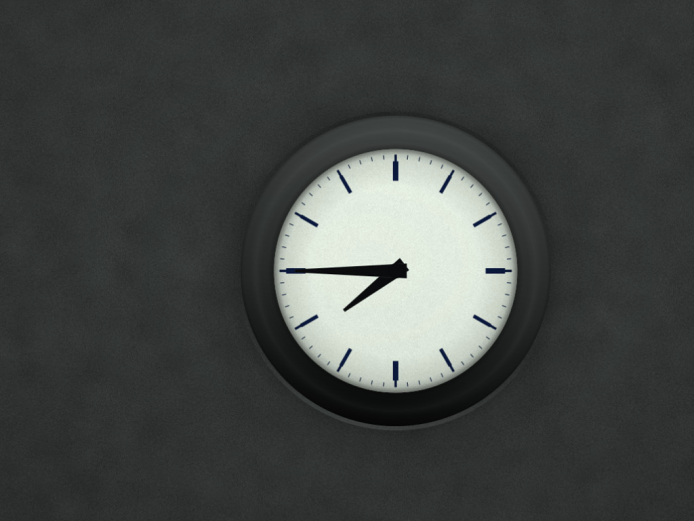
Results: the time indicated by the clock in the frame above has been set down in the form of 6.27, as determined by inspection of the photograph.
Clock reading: 7.45
